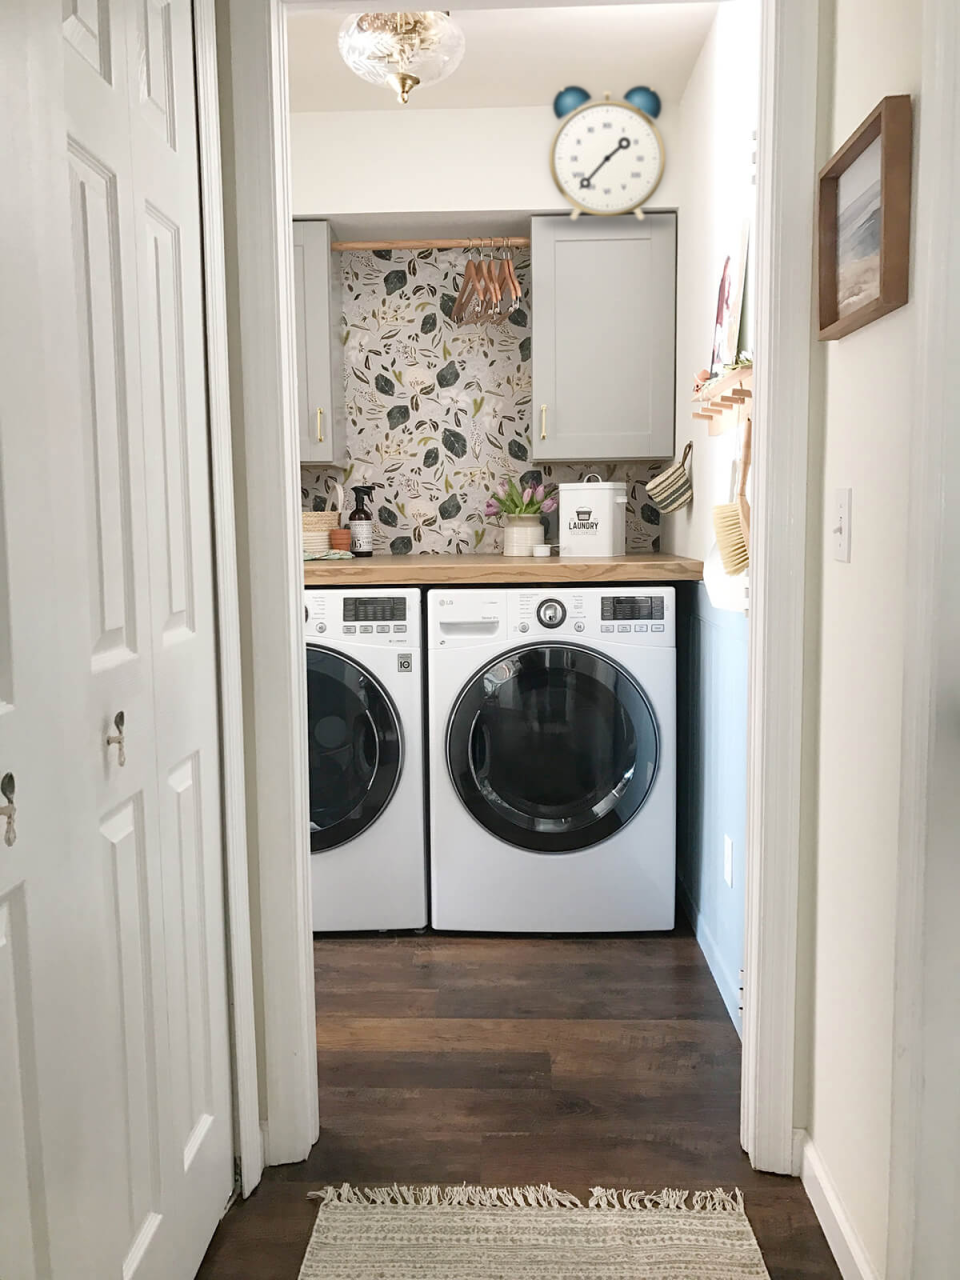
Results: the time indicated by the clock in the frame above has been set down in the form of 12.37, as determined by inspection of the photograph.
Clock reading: 1.37
